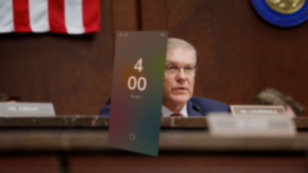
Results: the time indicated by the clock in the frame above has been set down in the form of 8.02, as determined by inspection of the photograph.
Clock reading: 4.00
